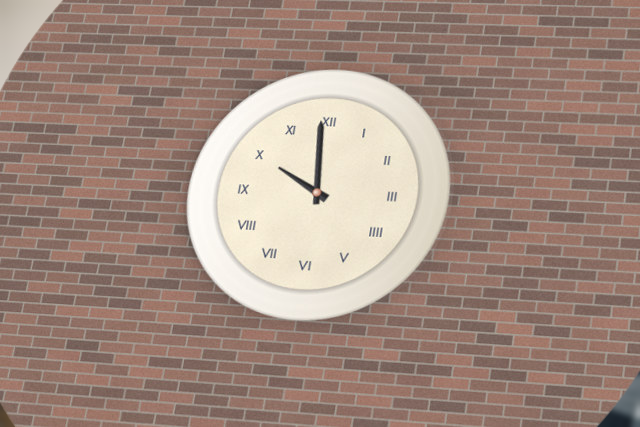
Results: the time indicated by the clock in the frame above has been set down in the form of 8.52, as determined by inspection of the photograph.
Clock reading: 9.59
